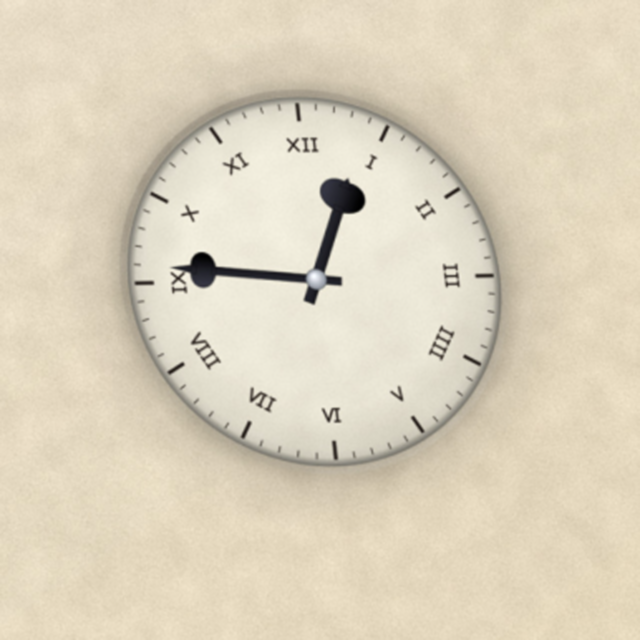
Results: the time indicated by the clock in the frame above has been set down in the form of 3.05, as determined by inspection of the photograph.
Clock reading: 12.46
